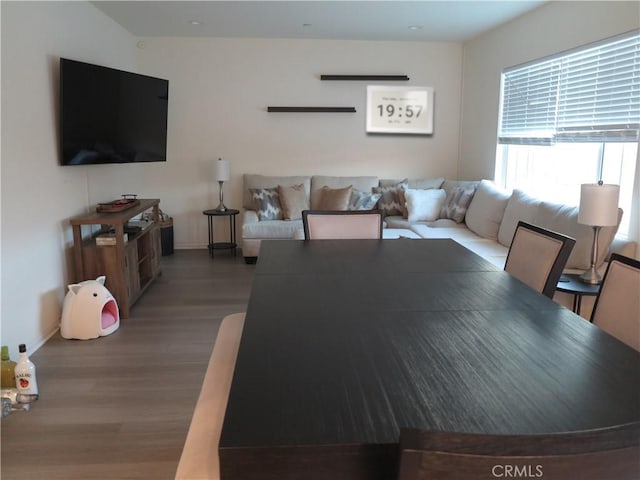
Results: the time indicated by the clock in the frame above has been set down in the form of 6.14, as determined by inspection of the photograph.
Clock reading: 19.57
